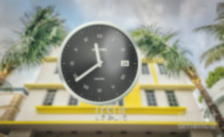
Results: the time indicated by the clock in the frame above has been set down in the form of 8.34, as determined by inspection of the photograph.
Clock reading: 11.39
